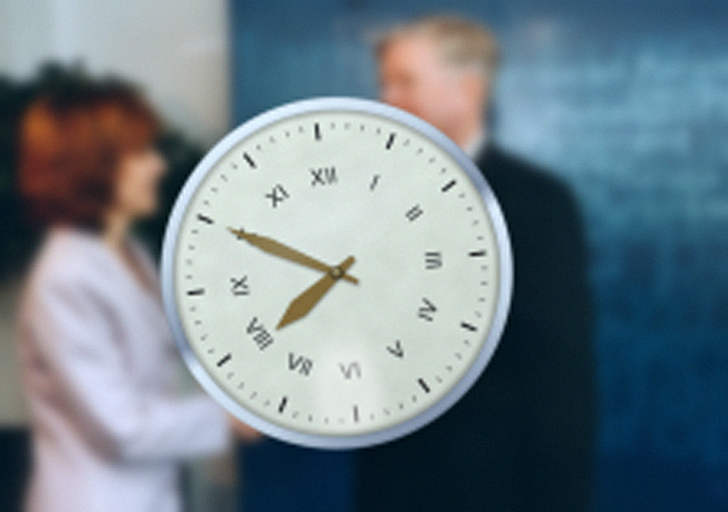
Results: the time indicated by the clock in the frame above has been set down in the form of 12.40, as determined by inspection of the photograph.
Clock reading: 7.50
